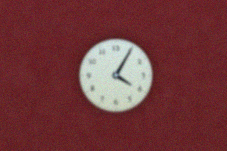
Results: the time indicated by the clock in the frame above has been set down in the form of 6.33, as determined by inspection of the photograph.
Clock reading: 4.05
